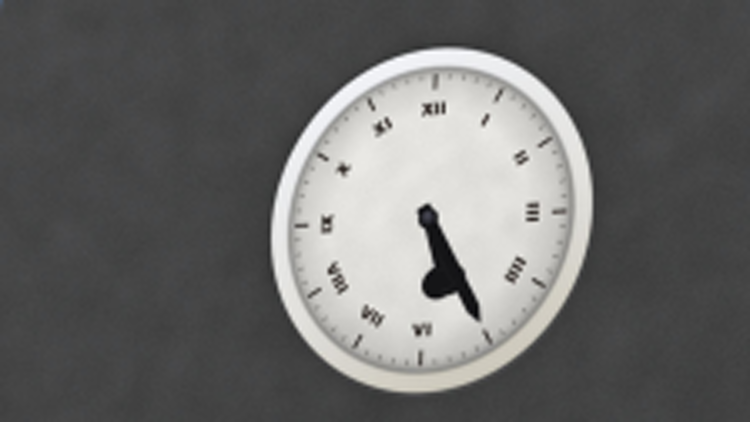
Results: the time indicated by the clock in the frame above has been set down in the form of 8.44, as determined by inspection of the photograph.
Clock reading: 5.25
